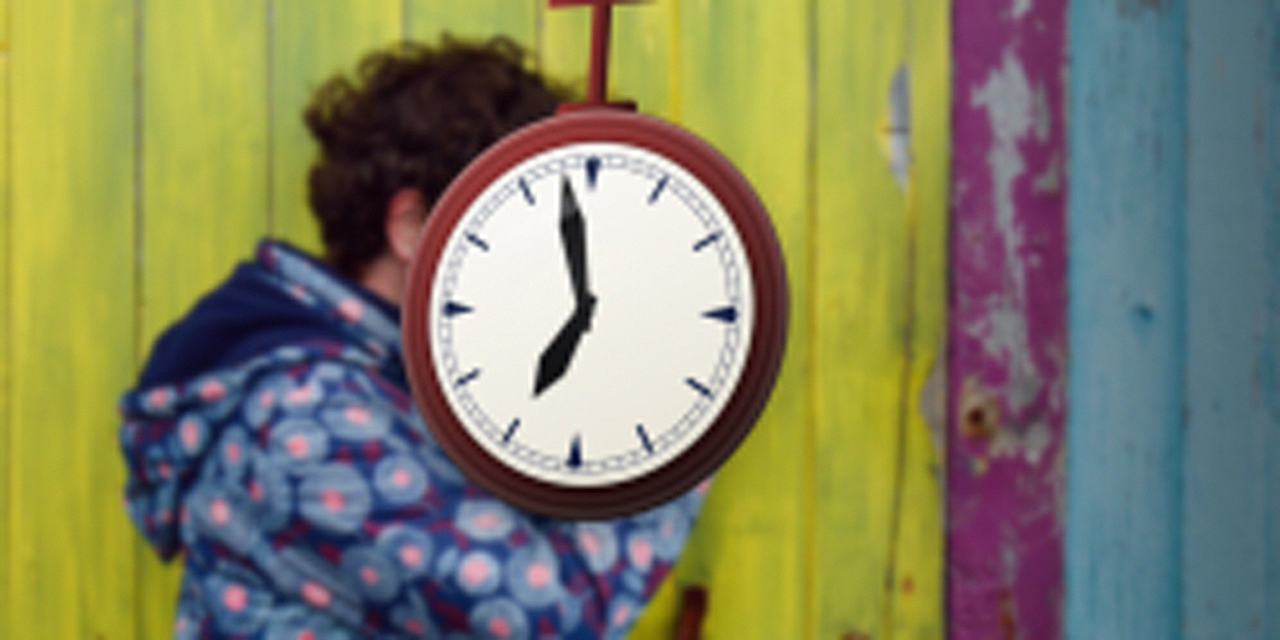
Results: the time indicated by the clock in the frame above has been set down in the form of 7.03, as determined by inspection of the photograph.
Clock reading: 6.58
